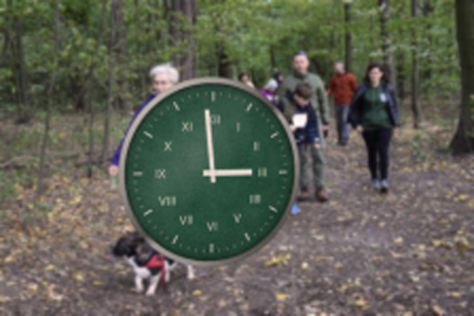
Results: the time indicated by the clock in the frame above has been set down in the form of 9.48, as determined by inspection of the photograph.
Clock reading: 2.59
